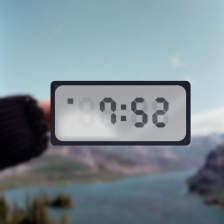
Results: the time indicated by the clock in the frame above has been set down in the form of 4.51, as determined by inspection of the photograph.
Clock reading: 7.52
